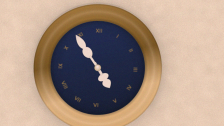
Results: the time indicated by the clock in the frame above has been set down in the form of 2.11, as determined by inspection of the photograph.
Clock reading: 4.54
